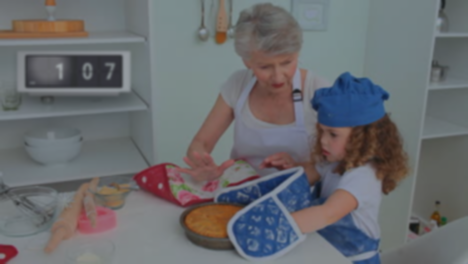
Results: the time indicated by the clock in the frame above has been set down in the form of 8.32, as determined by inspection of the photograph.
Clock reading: 1.07
